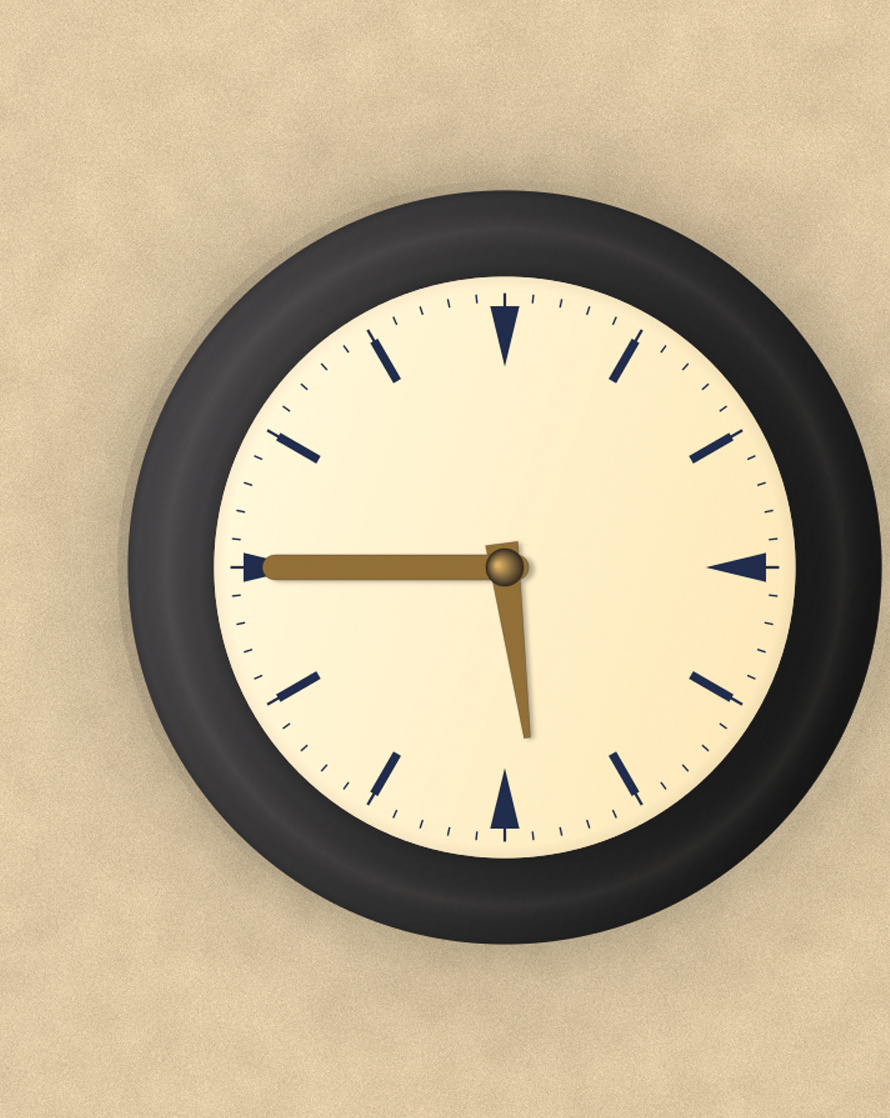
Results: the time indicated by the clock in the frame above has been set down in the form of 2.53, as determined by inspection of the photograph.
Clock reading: 5.45
